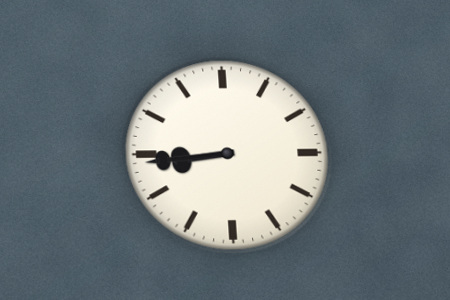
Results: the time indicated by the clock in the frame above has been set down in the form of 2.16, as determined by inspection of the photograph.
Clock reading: 8.44
